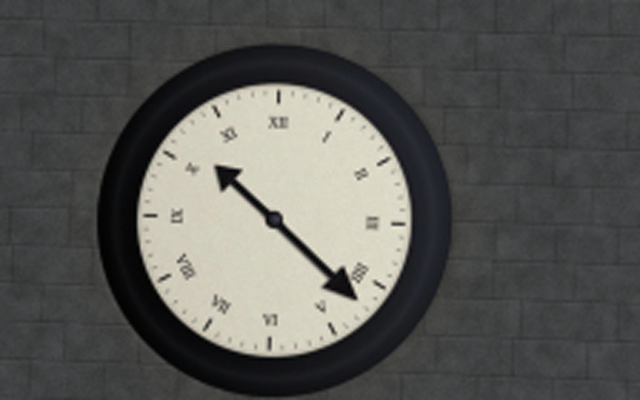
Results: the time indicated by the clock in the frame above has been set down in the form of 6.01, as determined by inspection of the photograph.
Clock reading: 10.22
